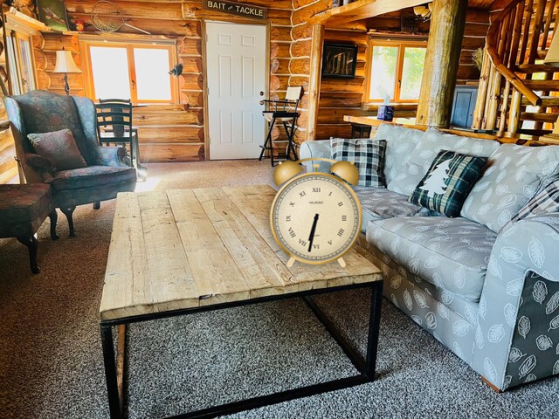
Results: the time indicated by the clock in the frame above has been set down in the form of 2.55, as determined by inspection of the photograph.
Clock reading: 6.32
